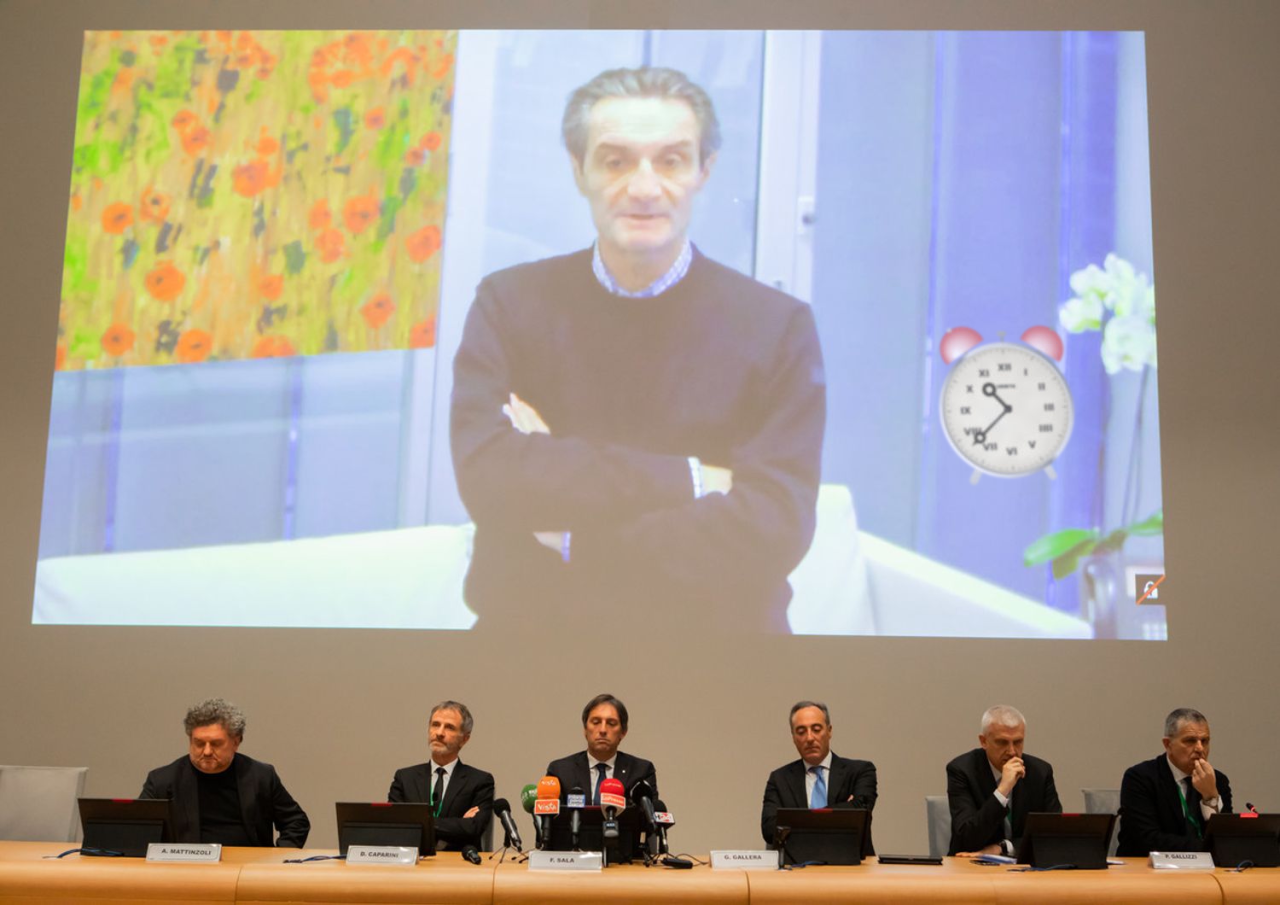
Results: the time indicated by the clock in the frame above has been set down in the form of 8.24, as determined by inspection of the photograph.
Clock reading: 10.38
